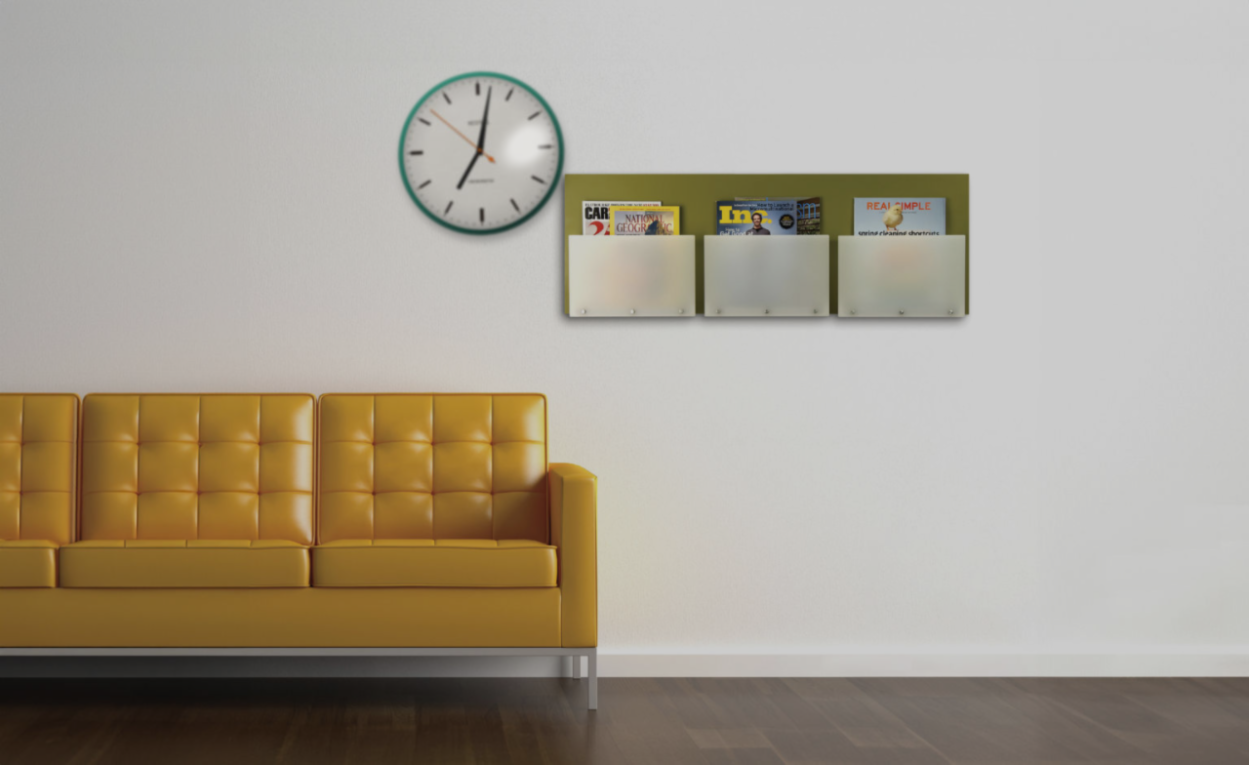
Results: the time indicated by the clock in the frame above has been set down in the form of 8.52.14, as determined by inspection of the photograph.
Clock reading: 7.01.52
